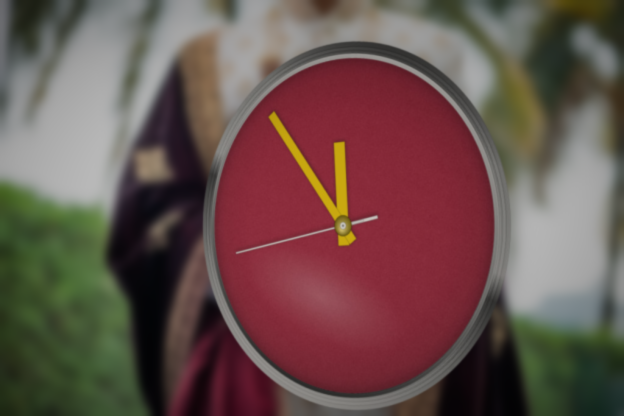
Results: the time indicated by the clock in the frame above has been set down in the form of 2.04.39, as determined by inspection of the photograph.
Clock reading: 11.53.43
